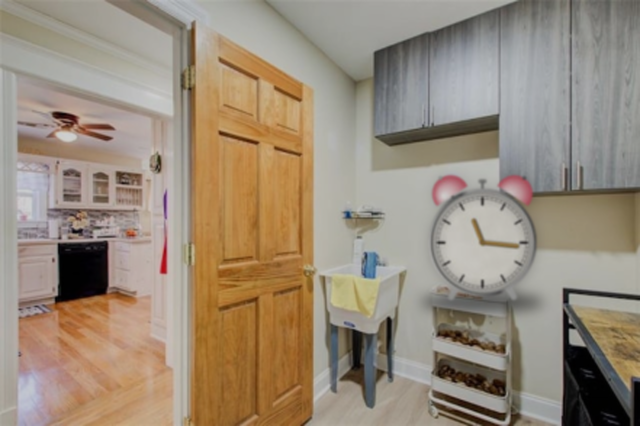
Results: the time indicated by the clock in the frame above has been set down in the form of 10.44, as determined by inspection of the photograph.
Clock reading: 11.16
